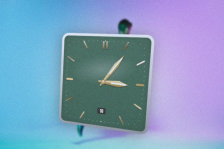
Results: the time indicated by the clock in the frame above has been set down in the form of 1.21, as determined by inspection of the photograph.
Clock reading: 3.06
